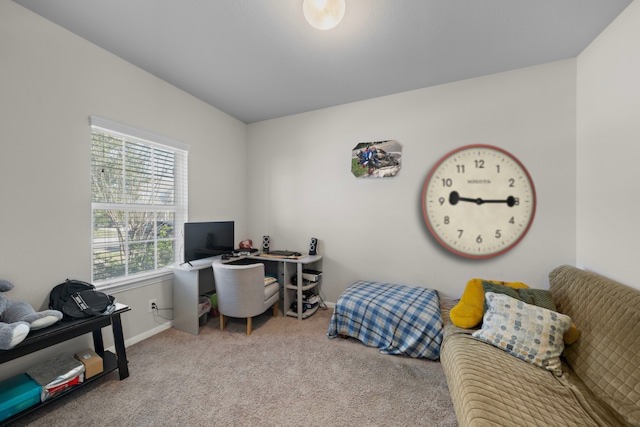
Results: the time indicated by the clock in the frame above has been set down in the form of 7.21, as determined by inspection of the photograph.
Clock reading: 9.15
